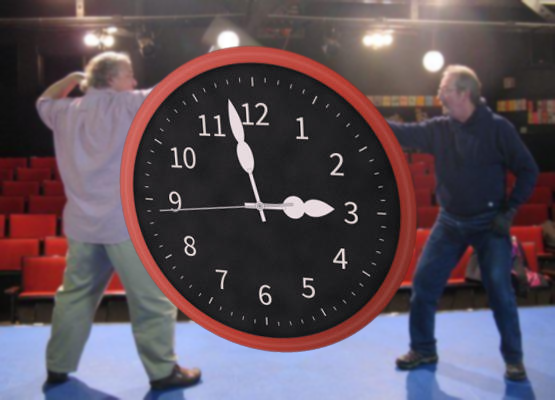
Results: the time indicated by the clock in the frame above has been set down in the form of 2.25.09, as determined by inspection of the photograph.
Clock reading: 2.57.44
